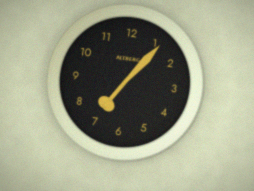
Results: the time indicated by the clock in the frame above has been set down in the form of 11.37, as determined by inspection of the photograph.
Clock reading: 7.06
